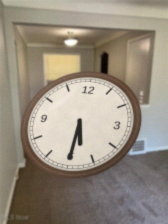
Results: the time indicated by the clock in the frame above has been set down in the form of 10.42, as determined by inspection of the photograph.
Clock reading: 5.30
